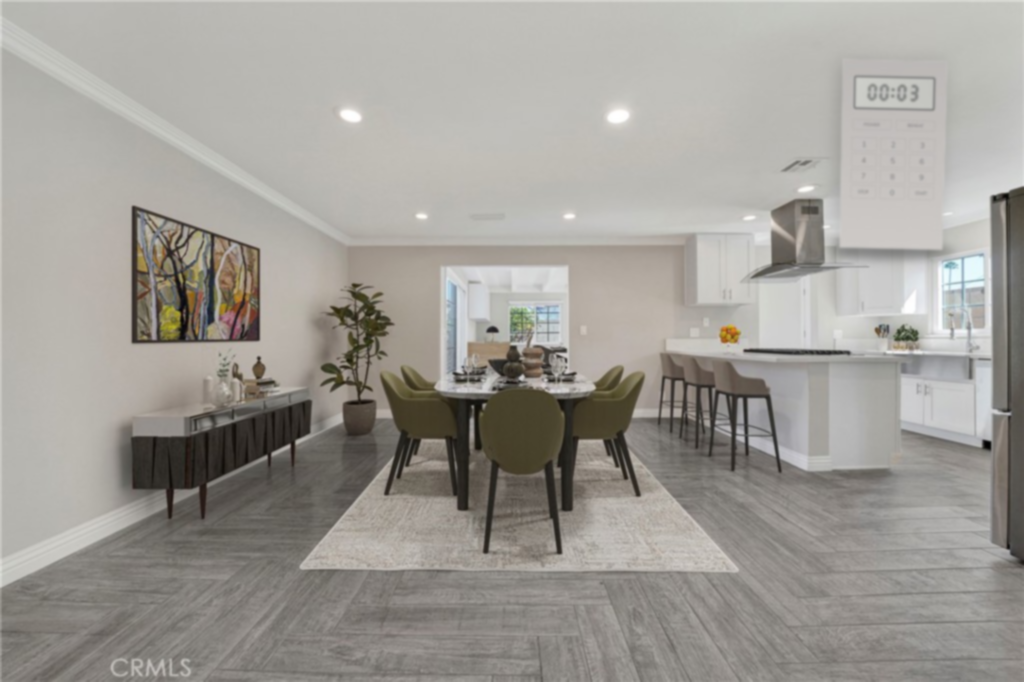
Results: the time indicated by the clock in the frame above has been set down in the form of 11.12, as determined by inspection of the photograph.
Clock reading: 0.03
